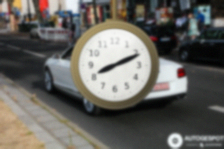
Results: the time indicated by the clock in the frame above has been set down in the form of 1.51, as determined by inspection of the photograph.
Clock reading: 8.11
